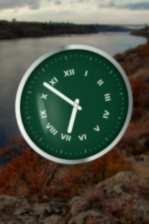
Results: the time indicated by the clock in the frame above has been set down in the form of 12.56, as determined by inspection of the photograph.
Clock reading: 6.53
